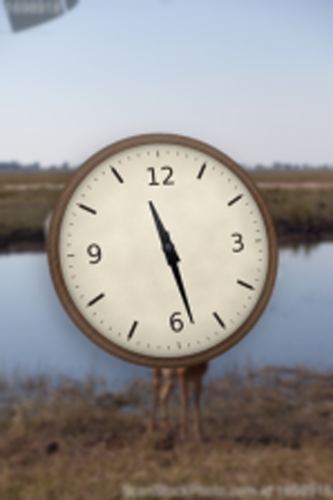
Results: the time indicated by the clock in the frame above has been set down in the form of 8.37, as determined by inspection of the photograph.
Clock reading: 11.28
